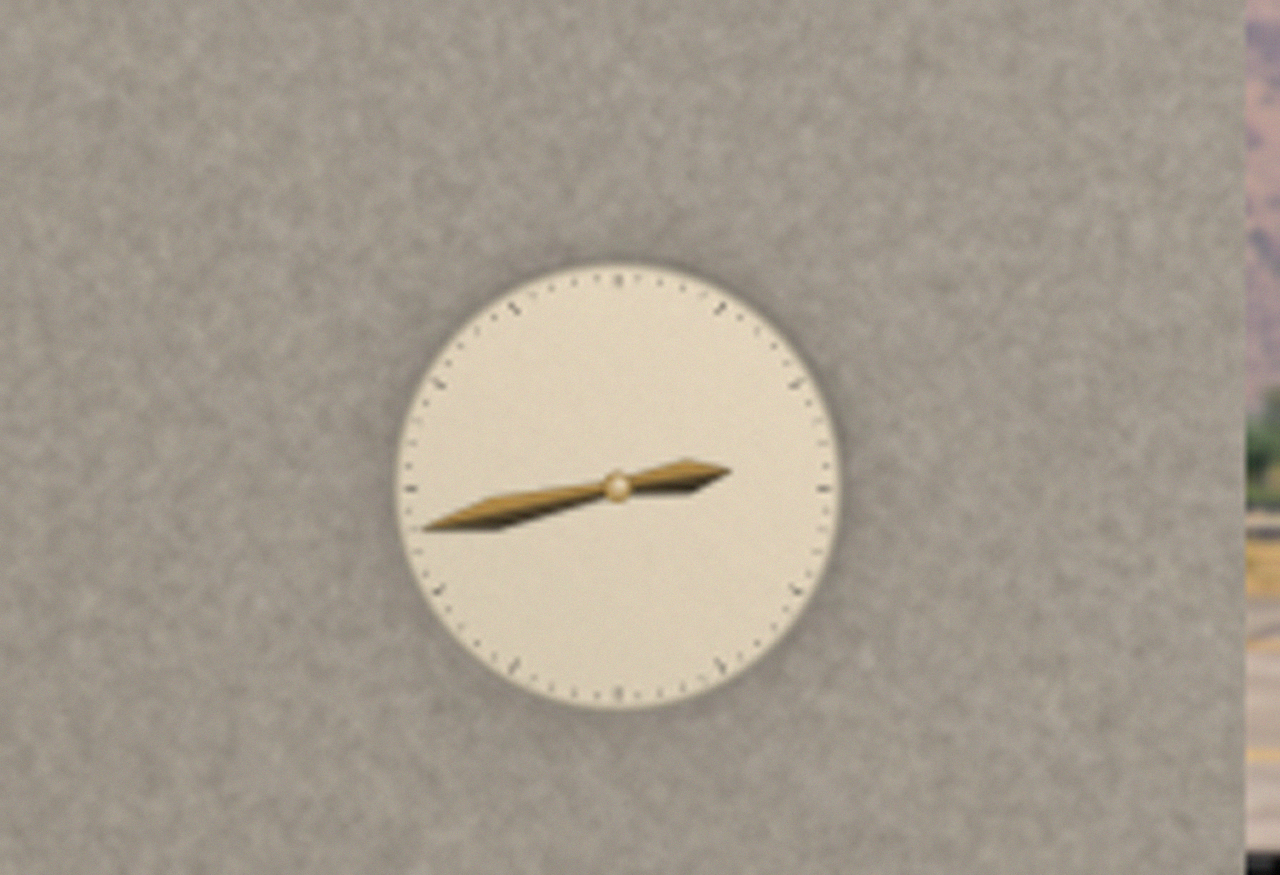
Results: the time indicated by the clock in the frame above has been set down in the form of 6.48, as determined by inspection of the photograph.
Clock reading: 2.43
